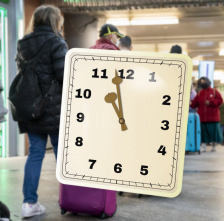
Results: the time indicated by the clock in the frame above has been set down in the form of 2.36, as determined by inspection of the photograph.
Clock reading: 10.58
